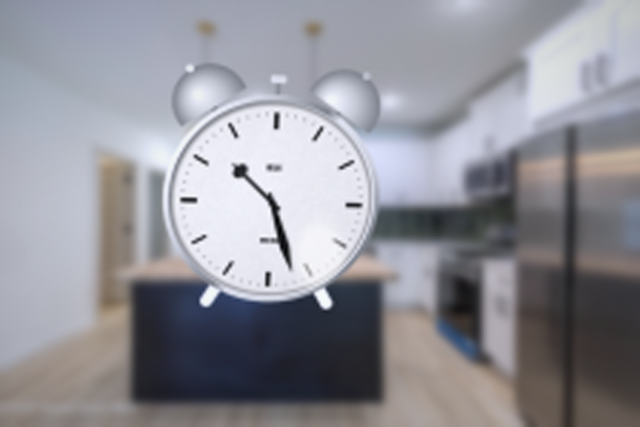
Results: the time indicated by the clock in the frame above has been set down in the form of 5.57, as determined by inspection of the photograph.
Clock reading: 10.27
